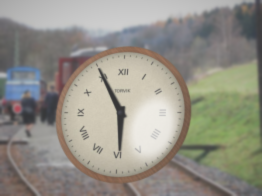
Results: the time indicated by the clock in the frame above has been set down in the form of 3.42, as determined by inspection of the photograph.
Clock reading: 5.55
